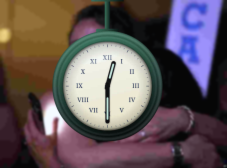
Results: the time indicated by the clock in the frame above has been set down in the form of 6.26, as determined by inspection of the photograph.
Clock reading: 12.30
